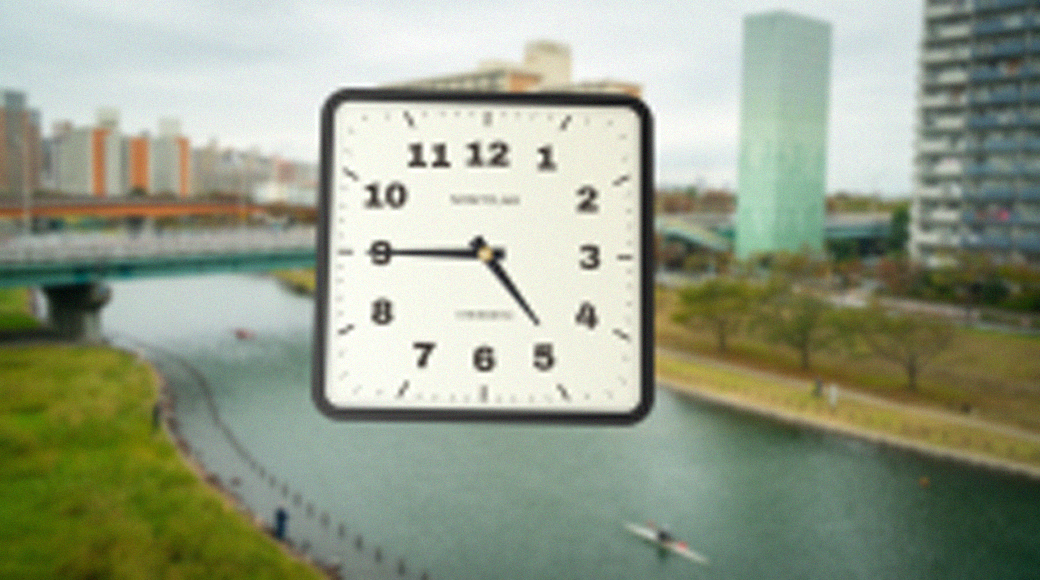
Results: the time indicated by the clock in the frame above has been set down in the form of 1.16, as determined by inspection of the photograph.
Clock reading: 4.45
